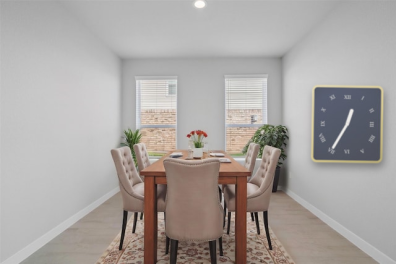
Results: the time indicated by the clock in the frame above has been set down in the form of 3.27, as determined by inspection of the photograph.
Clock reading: 12.35
